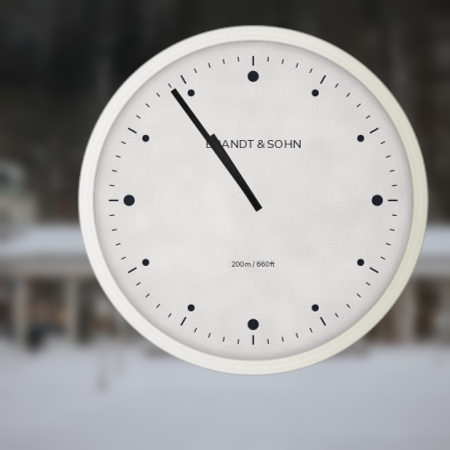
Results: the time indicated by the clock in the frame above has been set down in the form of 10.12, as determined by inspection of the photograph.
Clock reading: 10.54
